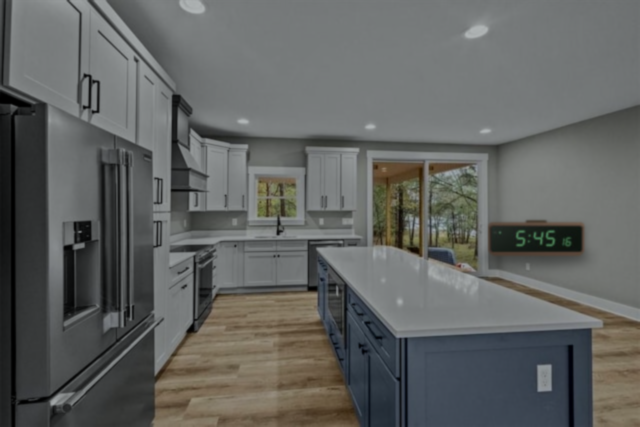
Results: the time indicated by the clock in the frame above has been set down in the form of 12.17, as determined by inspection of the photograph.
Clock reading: 5.45
